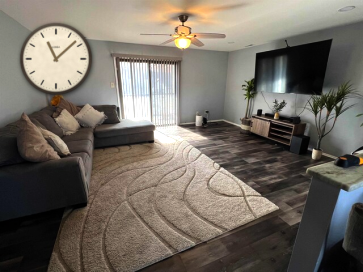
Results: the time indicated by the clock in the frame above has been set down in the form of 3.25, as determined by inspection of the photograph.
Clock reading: 11.08
